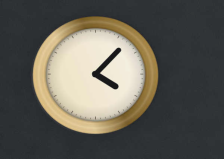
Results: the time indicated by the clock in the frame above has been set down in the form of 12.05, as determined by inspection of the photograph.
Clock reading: 4.07
